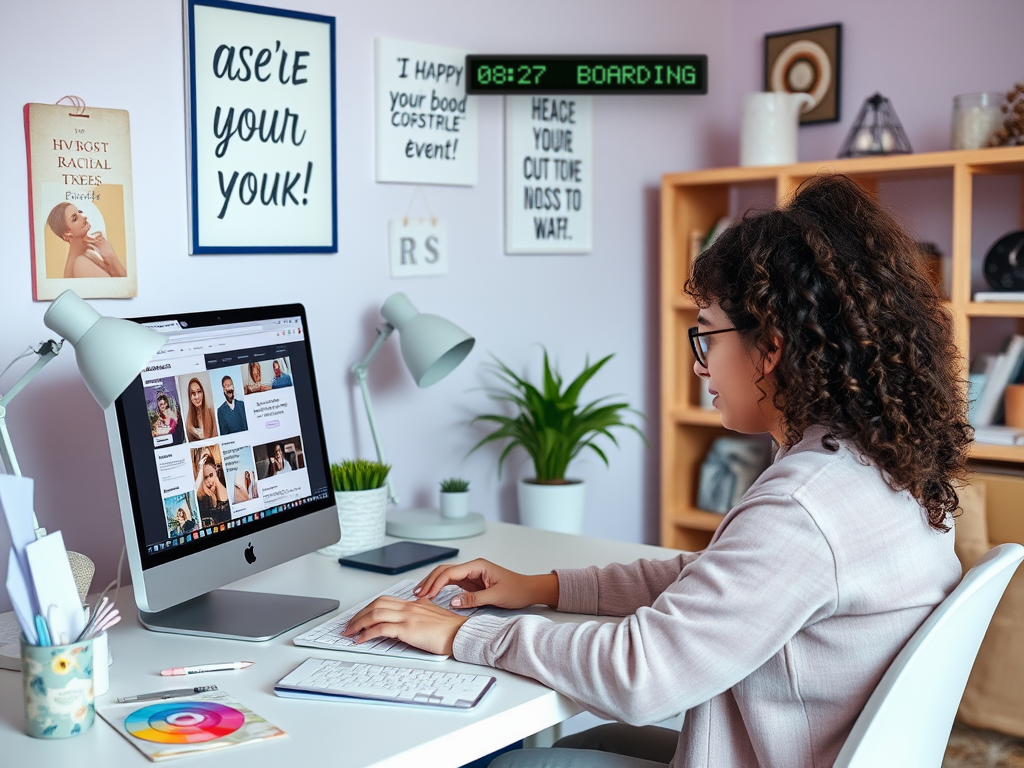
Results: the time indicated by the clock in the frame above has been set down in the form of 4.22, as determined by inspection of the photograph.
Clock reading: 8.27
